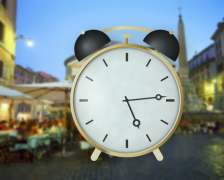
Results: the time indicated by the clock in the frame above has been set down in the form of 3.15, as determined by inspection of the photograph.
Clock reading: 5.14
